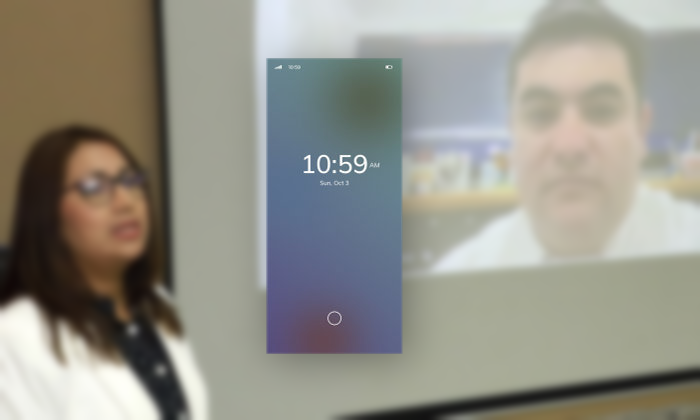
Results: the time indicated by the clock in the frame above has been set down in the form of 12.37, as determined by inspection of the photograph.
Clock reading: 10.59
